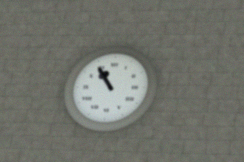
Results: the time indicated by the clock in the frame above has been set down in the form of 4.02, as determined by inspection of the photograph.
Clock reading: 10.54
